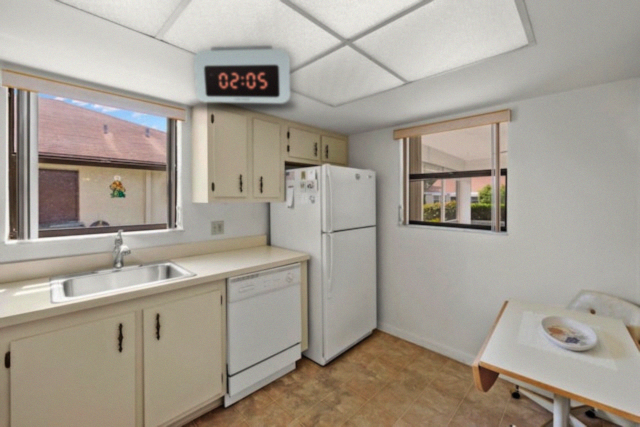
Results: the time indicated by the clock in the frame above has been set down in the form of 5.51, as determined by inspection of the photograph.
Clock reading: 2.05
